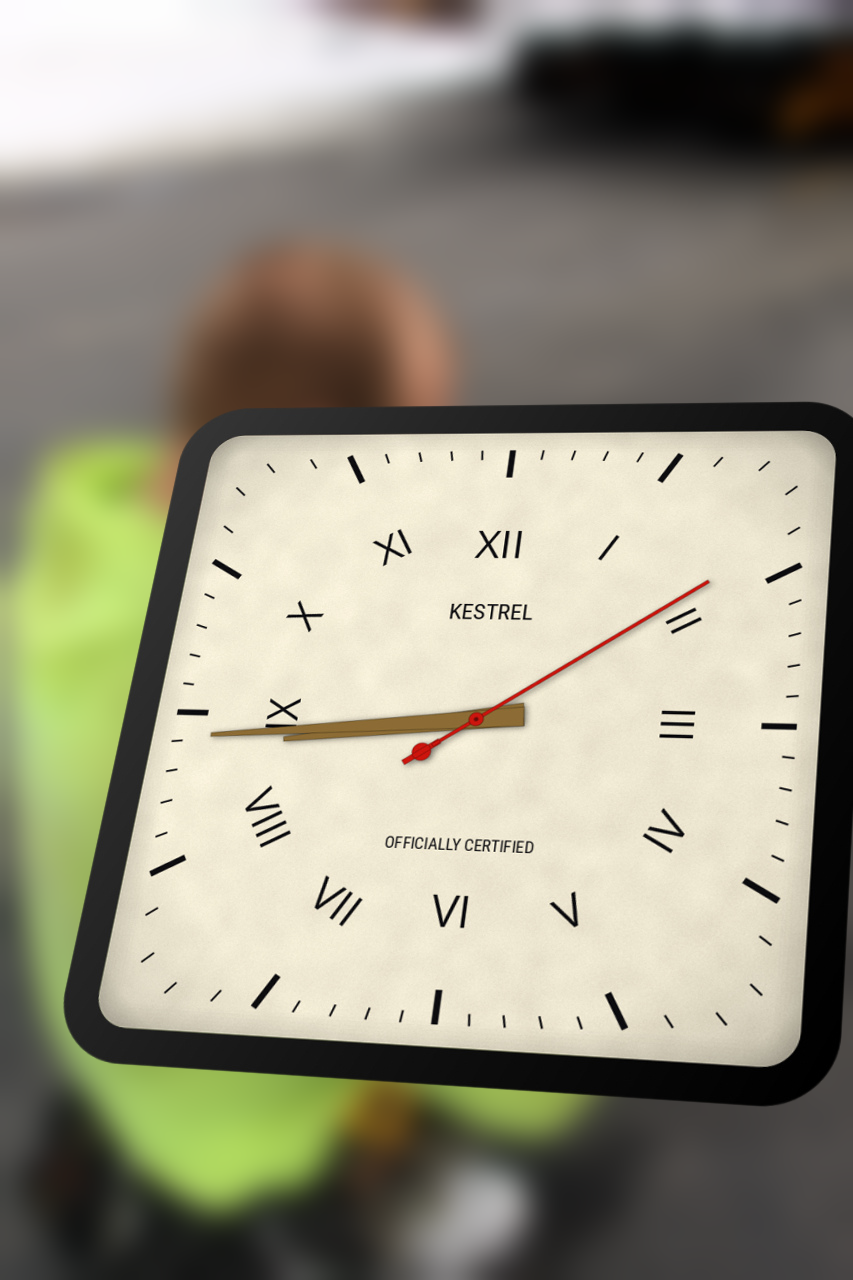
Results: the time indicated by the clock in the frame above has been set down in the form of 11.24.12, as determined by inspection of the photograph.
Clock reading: 8.44.09
